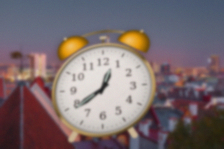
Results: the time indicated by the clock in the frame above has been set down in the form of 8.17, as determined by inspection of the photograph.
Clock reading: 12.39
